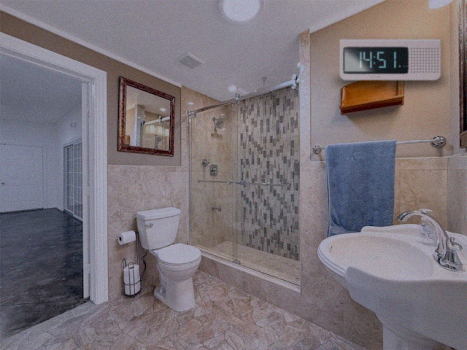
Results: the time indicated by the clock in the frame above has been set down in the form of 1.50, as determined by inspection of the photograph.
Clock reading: 14.51
